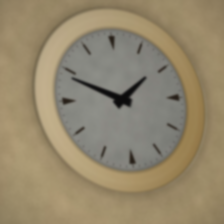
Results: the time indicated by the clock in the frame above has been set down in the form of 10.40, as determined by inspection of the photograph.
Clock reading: 1.49
